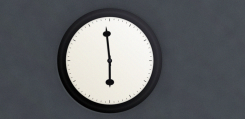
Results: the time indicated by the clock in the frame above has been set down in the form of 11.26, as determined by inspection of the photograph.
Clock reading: 5.59
